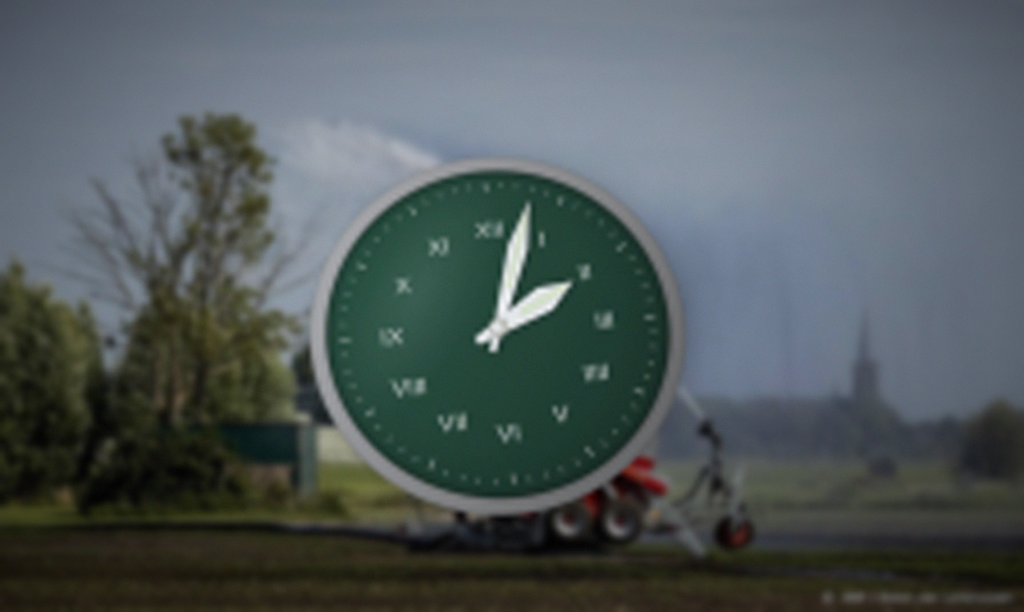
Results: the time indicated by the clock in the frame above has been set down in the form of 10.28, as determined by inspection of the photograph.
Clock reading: 2.03
